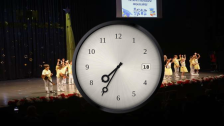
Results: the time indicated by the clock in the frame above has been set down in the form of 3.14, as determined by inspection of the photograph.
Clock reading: 7.35
